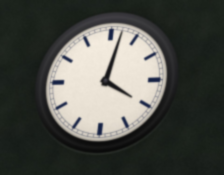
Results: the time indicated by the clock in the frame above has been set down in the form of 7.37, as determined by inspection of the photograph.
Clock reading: 4.02
